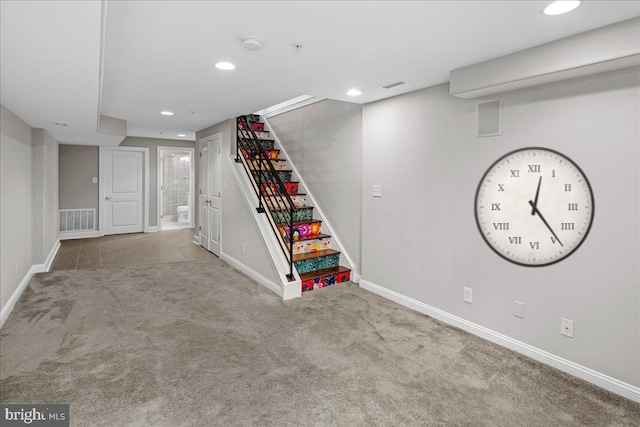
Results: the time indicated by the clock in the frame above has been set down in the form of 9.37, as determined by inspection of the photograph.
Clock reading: 12.24
